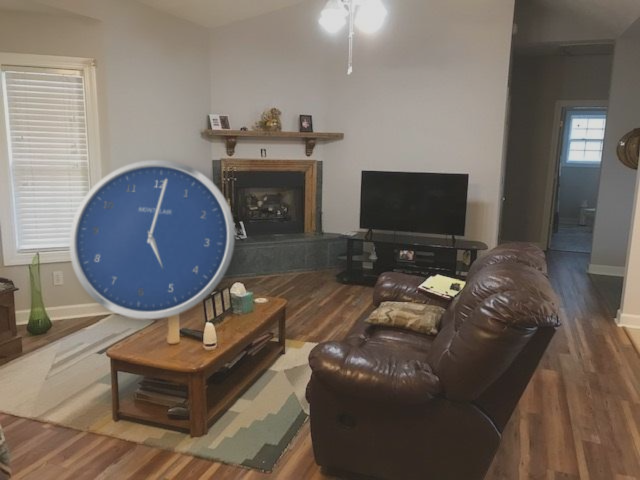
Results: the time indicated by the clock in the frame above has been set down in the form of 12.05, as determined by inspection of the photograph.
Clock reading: 5.01
